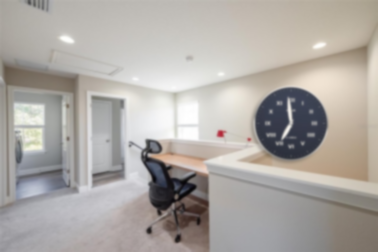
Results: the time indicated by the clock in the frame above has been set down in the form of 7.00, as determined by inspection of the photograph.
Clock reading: 6.59
